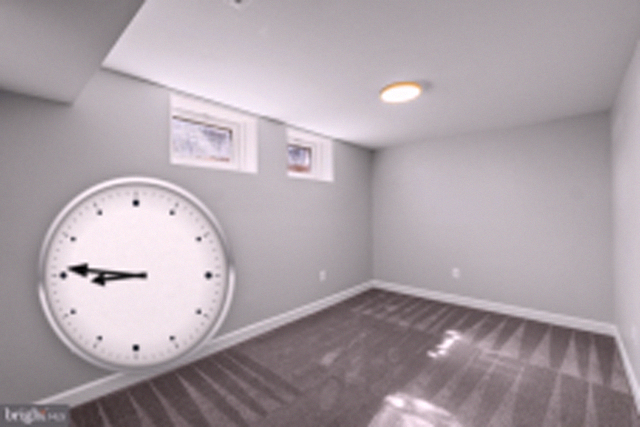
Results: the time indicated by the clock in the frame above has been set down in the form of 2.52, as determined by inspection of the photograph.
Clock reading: 8.46
